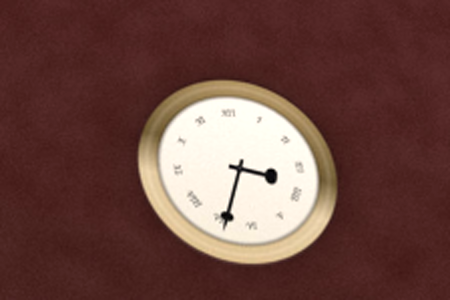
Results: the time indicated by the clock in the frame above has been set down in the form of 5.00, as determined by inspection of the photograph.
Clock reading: 3.34
